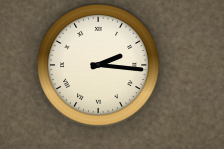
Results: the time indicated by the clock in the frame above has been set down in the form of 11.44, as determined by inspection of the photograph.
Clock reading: 2.16
